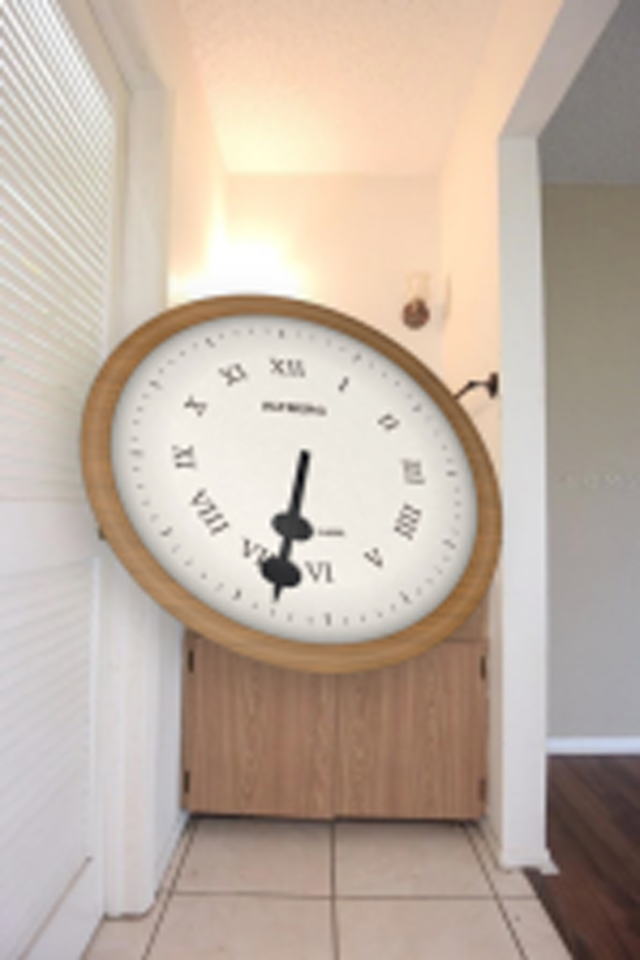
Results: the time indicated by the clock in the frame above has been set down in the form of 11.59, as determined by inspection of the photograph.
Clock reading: 6.33
